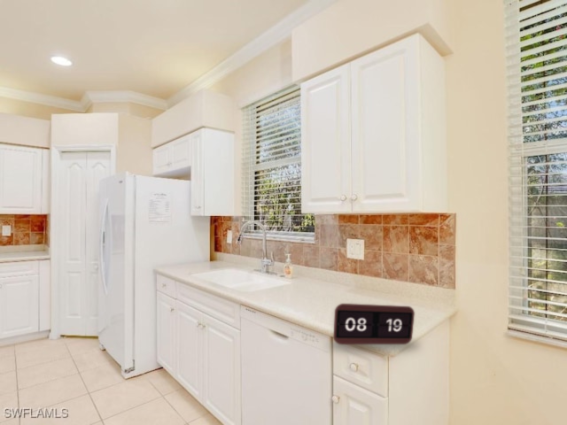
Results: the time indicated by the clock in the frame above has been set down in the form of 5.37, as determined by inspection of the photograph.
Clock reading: 8.19
